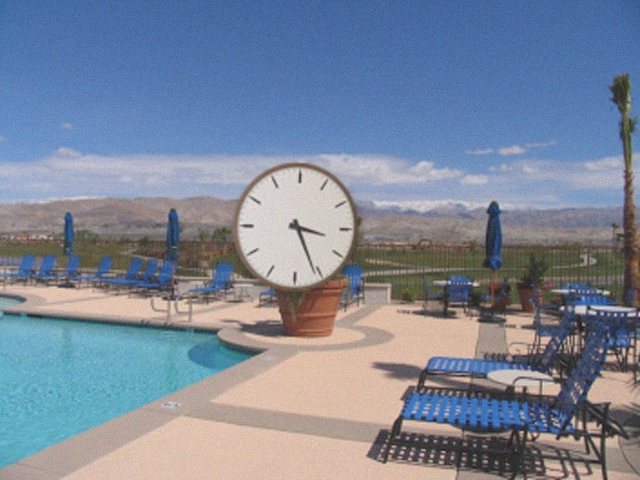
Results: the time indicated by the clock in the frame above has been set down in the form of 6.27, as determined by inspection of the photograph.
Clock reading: 3.26
